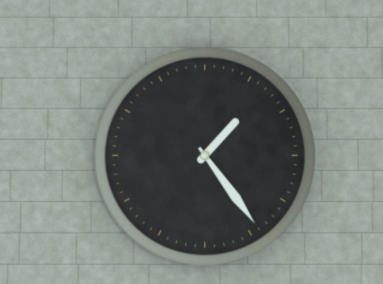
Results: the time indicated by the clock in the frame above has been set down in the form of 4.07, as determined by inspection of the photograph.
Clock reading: 1.24
